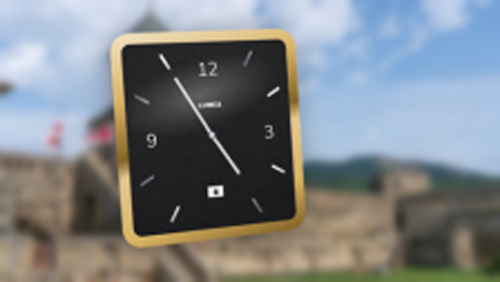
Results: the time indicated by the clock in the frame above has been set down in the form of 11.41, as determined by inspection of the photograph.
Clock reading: 4.55
